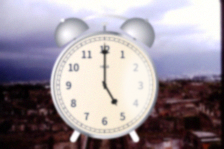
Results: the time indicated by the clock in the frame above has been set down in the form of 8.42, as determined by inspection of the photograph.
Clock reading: 5.00
